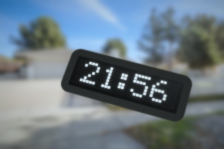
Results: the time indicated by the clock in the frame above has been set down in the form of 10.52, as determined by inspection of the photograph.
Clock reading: 21.56
